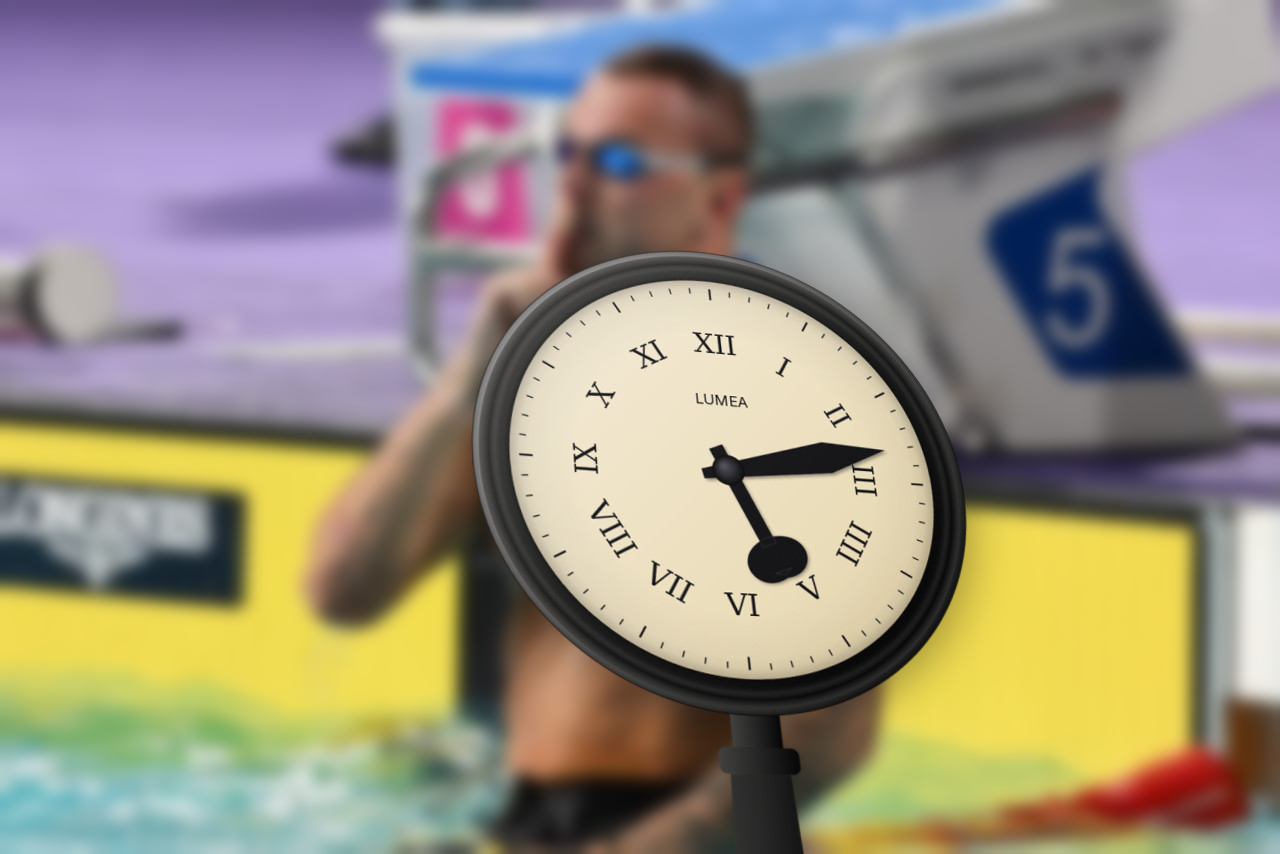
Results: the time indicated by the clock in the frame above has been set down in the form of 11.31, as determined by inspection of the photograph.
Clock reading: 5.13
